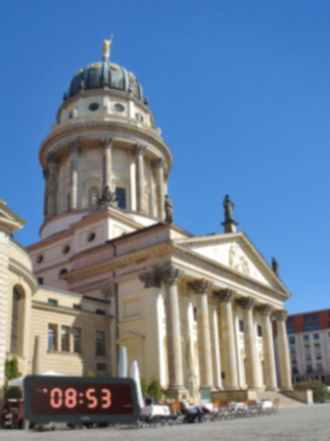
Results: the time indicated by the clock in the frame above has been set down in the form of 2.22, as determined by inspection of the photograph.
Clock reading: 8.53
